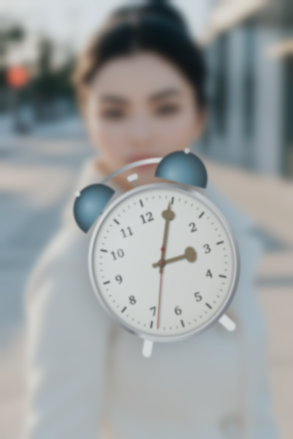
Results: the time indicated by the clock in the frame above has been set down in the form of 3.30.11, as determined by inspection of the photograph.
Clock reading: 3.04.34
